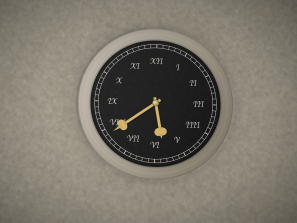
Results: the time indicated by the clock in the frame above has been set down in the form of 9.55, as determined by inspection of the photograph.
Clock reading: 5.39
